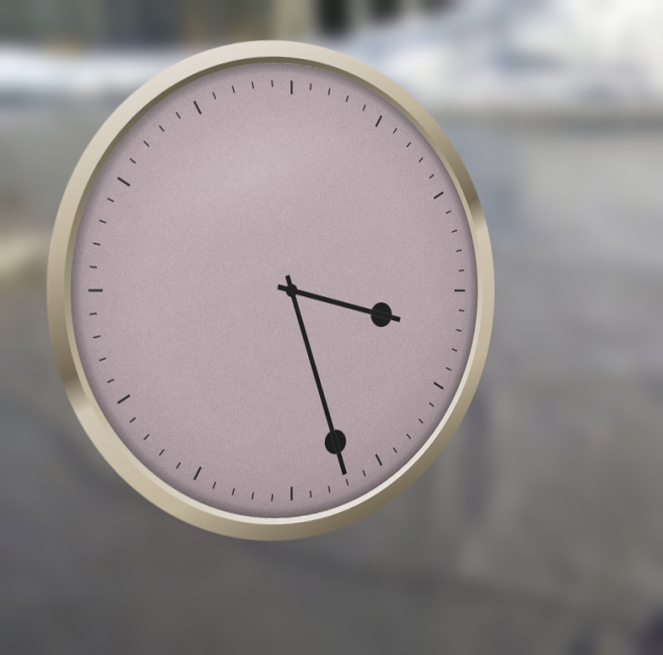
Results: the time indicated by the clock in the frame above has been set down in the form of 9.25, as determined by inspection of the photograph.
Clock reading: 3.27
